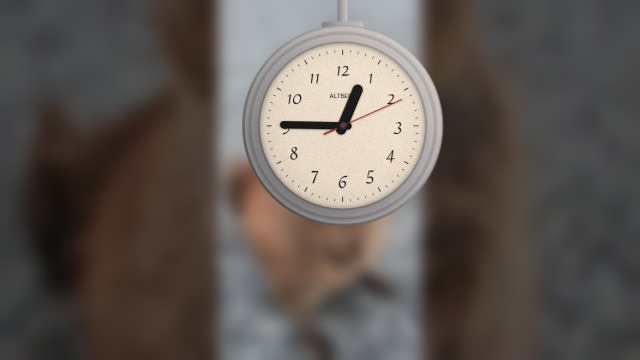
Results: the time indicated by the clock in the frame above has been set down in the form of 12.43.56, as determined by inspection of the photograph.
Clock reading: 12.45.11
